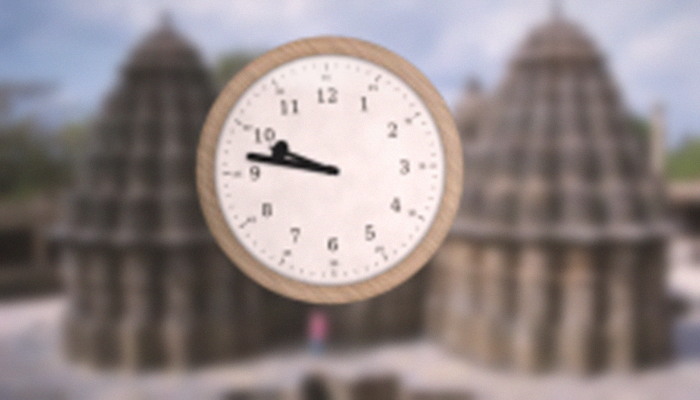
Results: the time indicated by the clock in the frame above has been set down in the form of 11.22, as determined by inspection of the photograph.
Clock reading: 9.47
